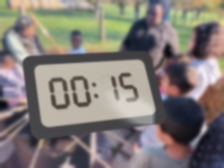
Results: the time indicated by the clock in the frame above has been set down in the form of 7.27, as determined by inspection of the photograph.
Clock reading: 0.15
